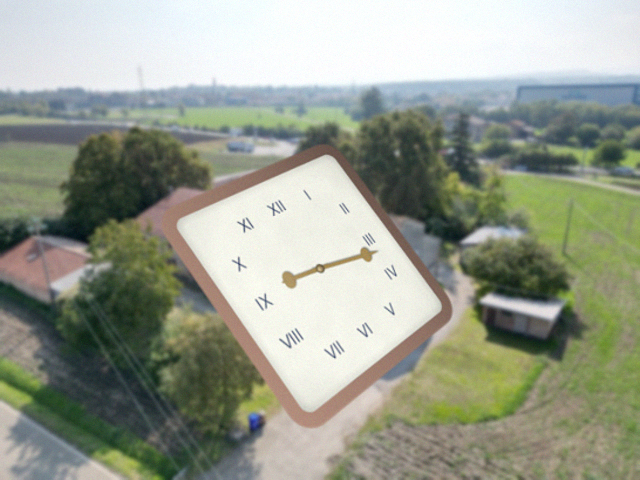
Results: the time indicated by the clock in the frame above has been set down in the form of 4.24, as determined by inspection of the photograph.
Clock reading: 9.17
